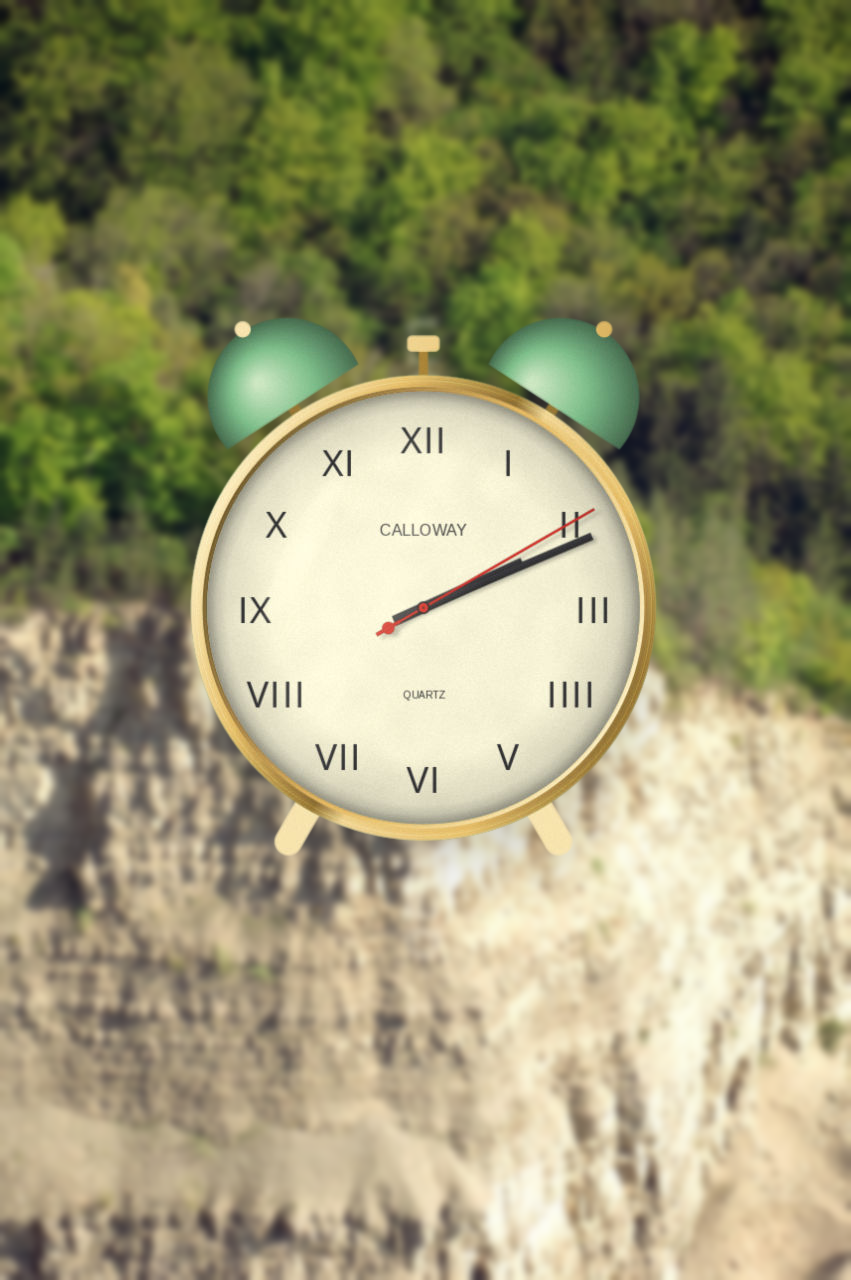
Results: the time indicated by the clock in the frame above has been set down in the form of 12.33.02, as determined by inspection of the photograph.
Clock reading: 2.11.10
